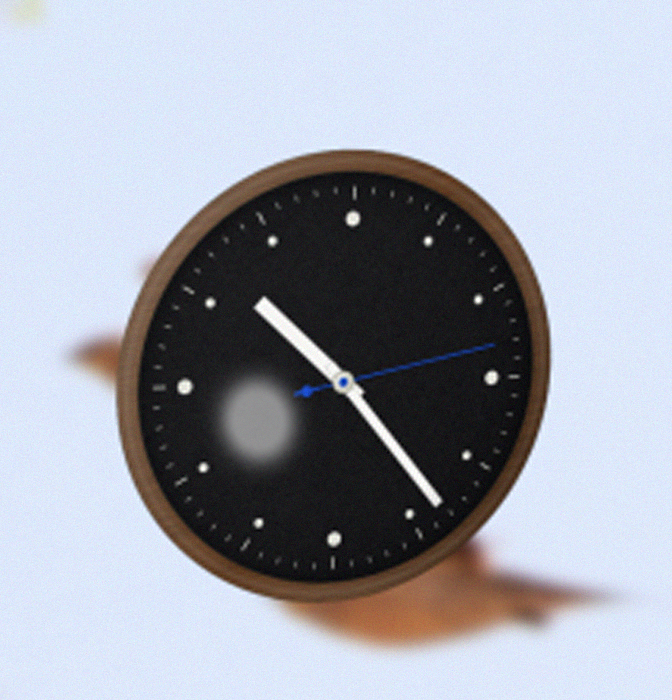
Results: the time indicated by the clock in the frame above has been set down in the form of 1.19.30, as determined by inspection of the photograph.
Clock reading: 10.23.13
